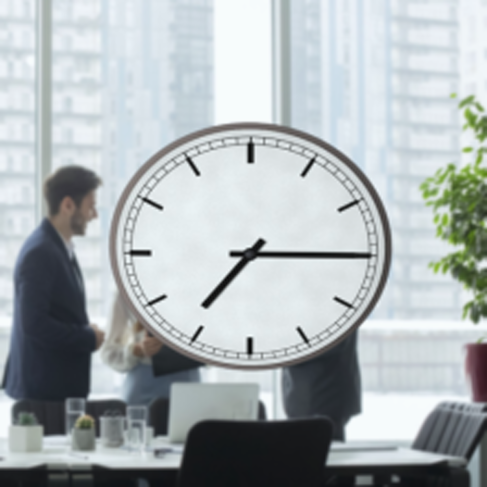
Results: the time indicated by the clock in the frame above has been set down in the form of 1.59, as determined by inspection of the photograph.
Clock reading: 7.15
